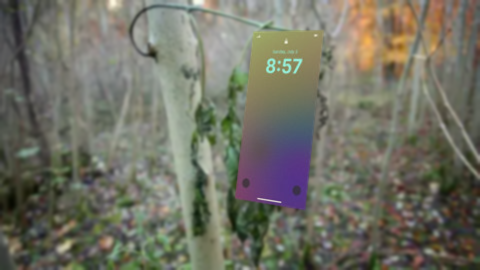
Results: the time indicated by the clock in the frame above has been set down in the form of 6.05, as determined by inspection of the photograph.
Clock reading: 8.57
